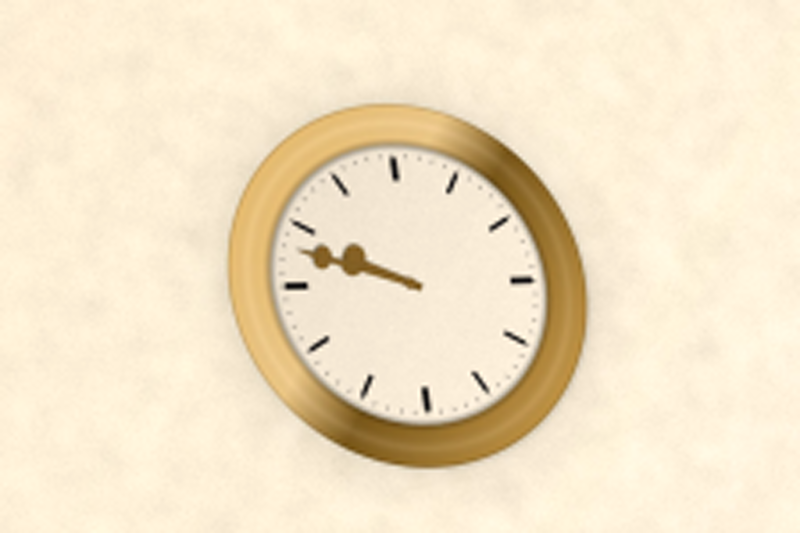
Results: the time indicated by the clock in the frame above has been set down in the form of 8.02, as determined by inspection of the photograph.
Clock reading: 9.48
